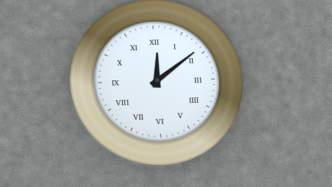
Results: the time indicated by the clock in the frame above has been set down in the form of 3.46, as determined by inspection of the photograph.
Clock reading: 12.09
